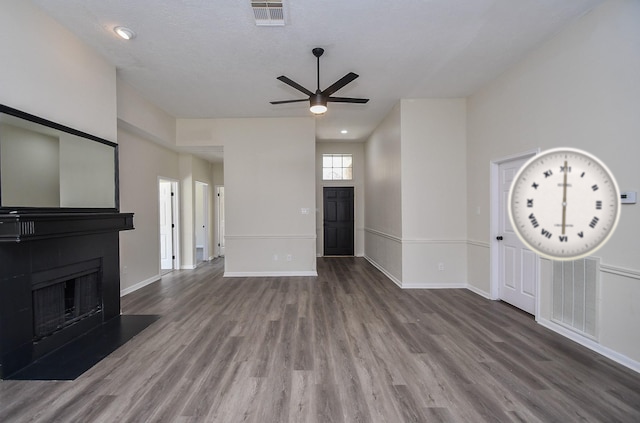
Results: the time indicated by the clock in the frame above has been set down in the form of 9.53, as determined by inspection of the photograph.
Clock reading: 6.00
